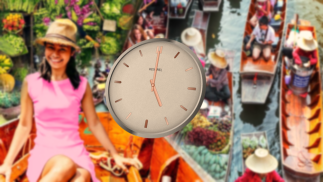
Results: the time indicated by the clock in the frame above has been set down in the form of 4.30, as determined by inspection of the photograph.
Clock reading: 5.00
